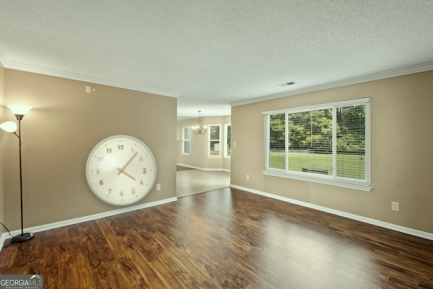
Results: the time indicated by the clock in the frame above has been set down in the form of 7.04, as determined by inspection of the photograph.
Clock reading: 4.07
